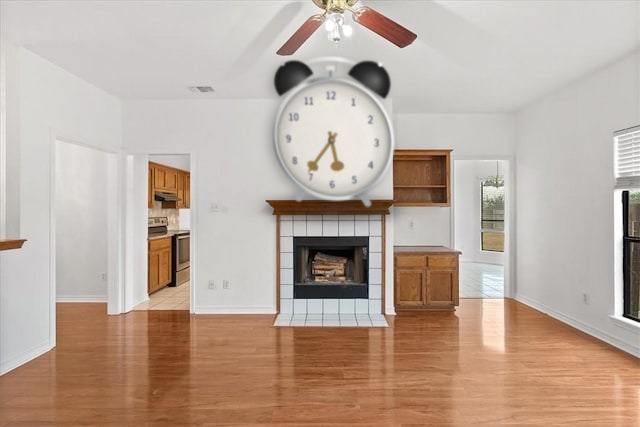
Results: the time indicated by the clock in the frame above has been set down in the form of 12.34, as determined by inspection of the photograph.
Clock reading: 5.36
